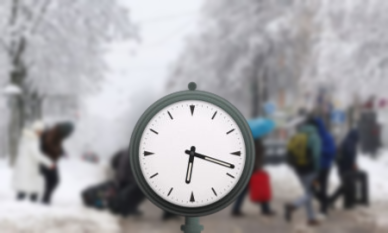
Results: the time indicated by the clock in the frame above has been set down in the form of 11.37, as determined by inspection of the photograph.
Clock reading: 6.18
